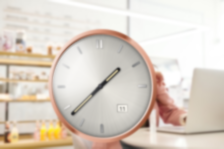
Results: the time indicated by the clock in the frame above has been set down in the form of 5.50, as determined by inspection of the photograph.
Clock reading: 1.38
